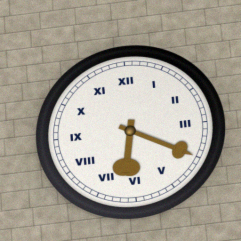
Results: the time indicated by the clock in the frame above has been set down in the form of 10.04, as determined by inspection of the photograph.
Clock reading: 6.20
